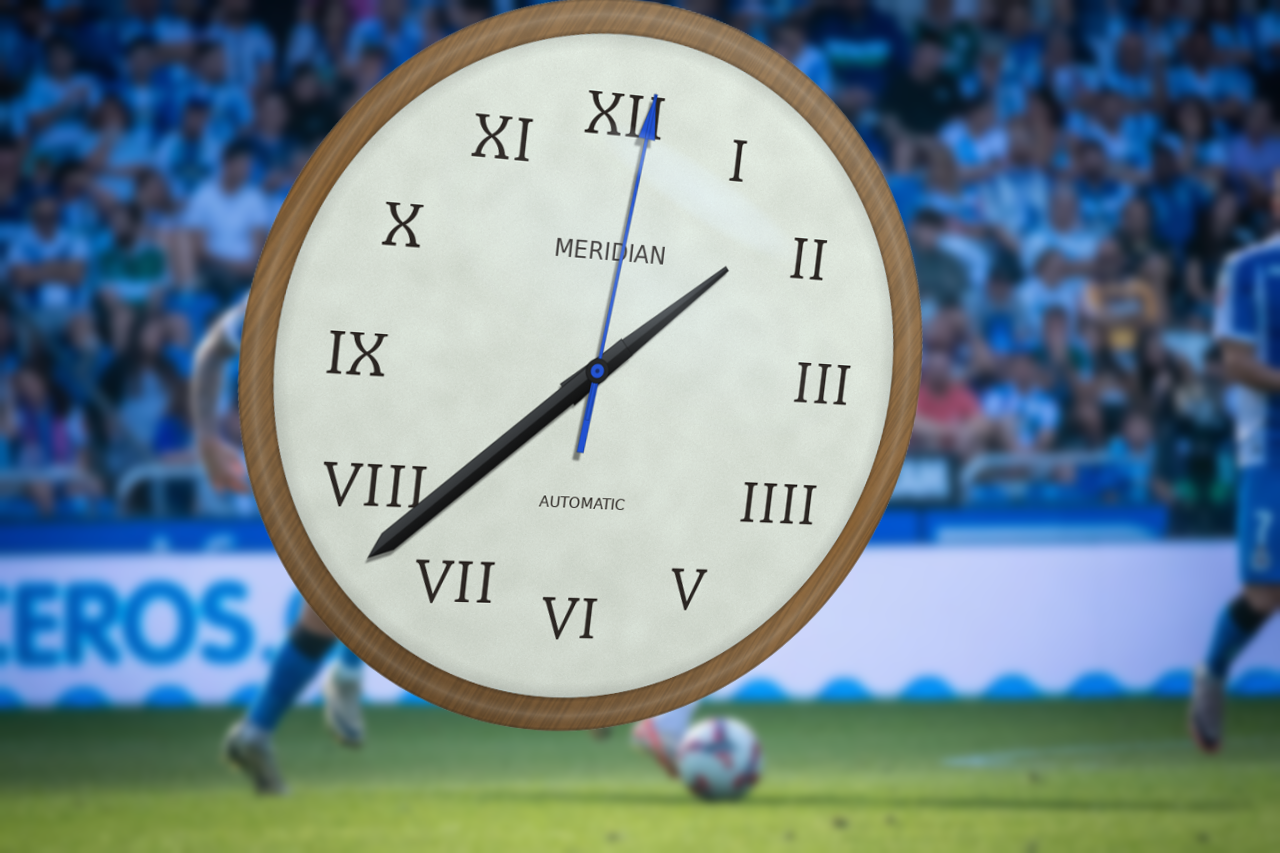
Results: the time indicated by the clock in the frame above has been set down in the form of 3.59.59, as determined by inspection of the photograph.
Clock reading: 1.38.01
